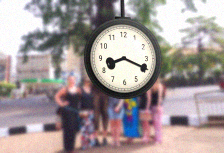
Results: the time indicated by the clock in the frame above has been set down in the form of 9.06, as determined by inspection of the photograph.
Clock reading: 8.19
